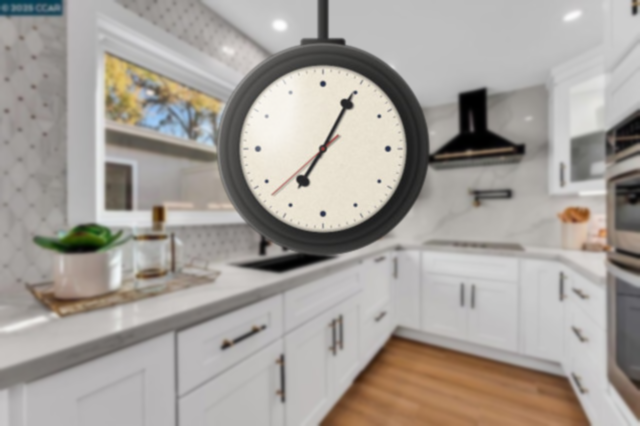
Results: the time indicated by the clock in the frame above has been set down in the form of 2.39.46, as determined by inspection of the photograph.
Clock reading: 7.04.38
